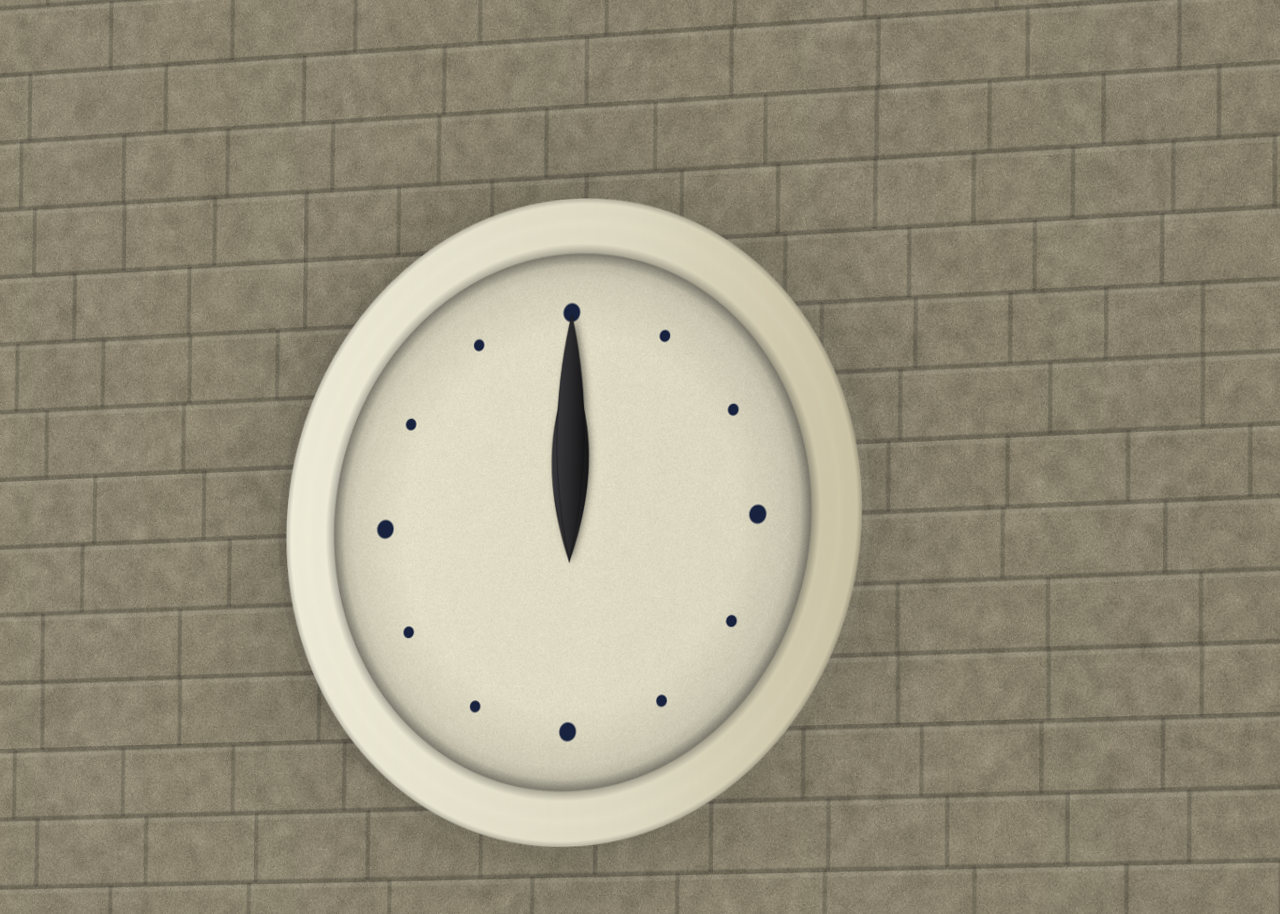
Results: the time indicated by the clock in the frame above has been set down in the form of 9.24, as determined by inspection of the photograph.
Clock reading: 12.00
